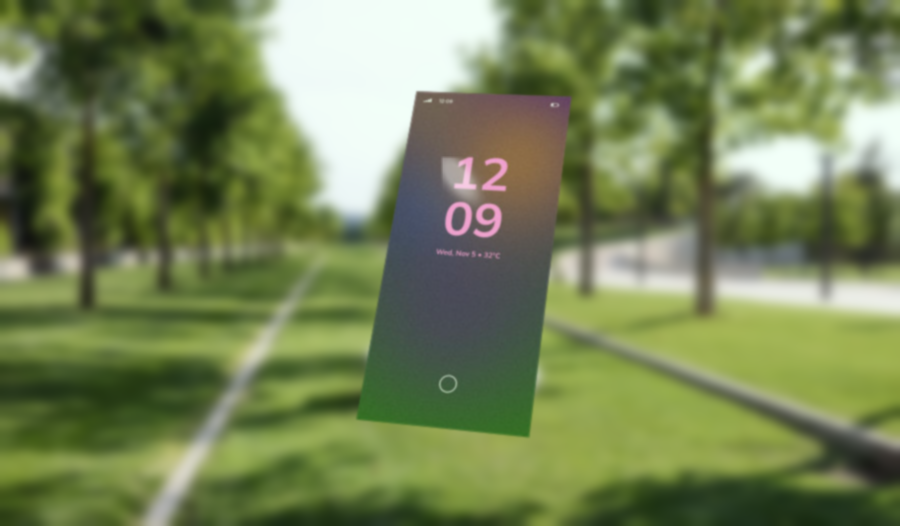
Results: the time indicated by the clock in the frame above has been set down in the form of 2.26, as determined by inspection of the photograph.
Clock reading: 12.09
